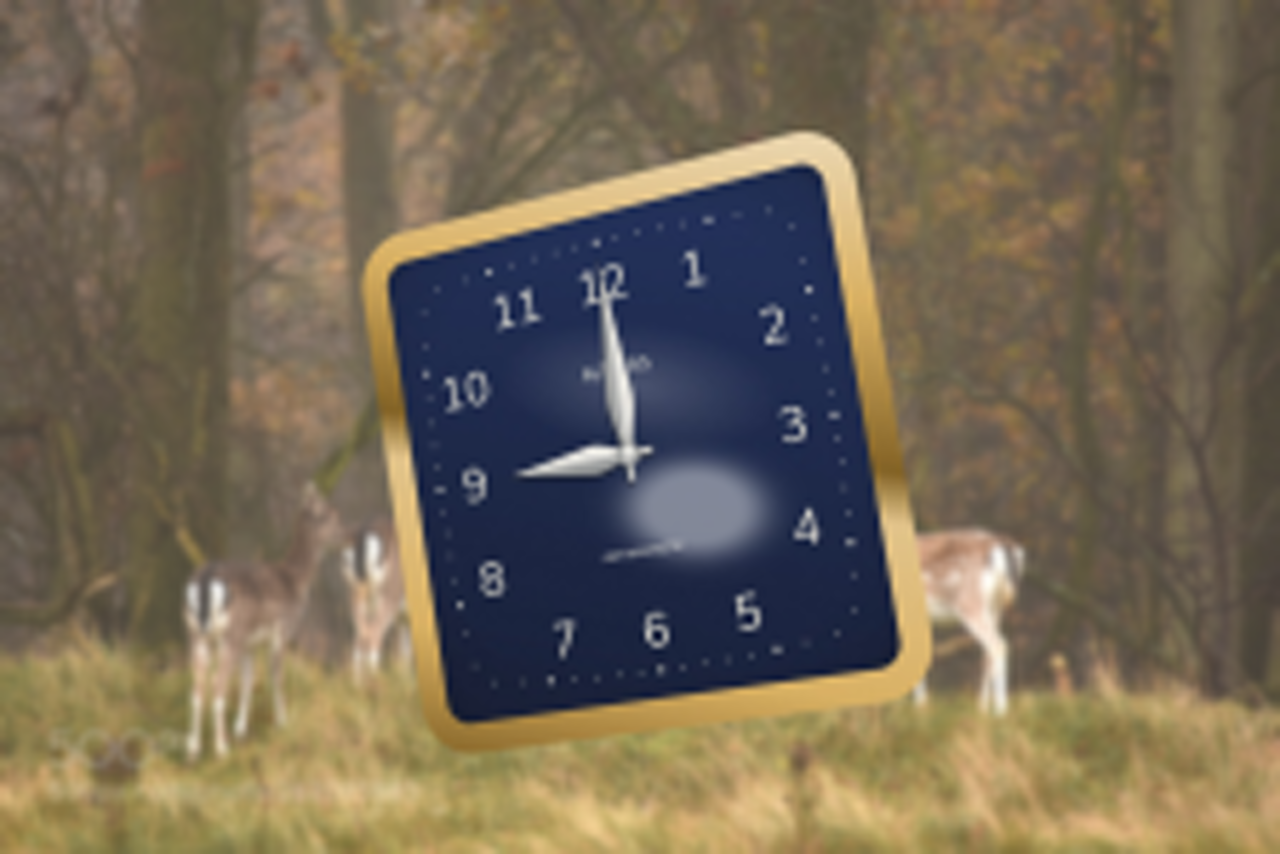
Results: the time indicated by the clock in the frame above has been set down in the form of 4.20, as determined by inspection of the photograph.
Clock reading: 9.00
